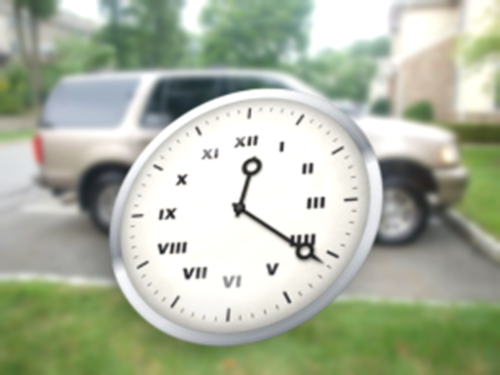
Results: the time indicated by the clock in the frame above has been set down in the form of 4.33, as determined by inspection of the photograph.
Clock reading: 12.21
